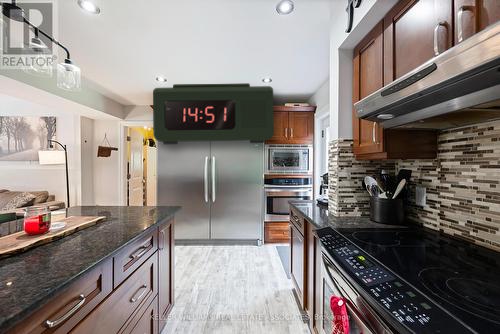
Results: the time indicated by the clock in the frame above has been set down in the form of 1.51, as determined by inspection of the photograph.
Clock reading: 14.51
